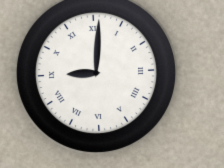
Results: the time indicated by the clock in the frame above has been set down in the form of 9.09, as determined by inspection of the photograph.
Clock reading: 9.01
